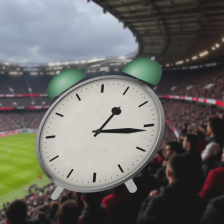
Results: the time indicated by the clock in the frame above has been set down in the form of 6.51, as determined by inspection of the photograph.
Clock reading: 1.16
